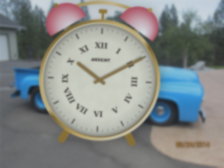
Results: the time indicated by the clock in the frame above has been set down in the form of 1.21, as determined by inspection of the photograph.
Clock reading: 10.10
